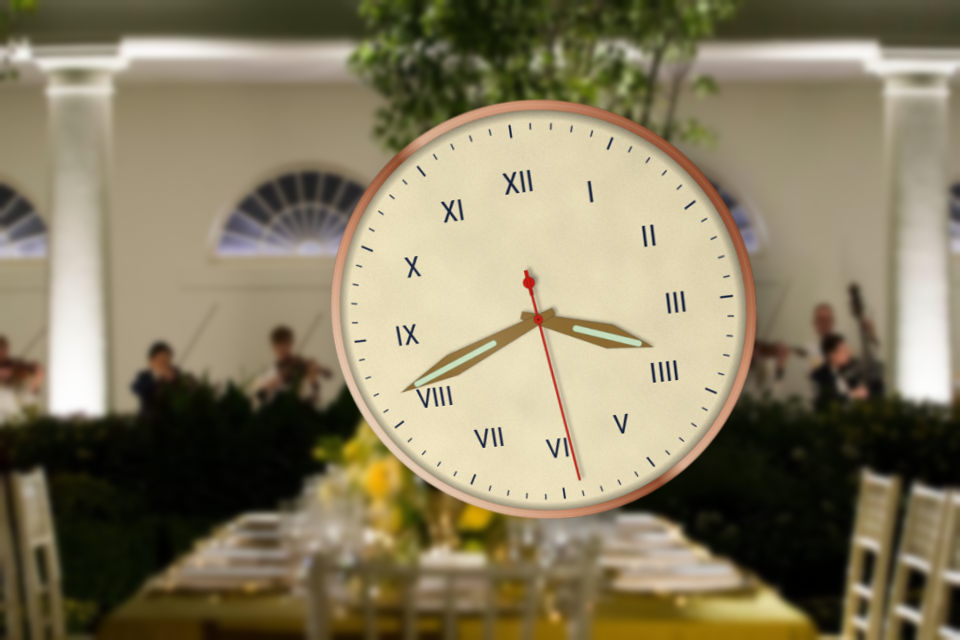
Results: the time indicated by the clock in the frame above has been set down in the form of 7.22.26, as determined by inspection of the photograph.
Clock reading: 3.41.29
